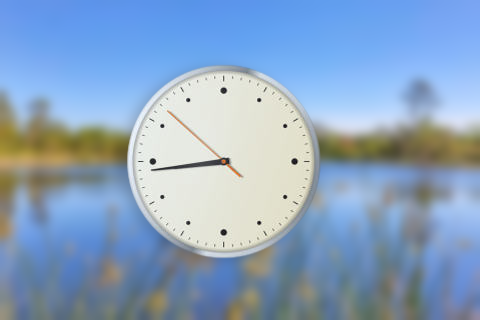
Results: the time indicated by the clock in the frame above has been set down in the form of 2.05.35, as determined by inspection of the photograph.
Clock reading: 8.43.52
